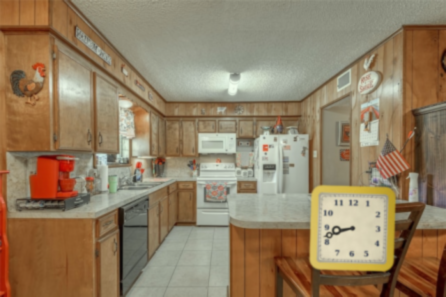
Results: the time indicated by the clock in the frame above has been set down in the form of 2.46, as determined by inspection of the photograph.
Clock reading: 8.42
